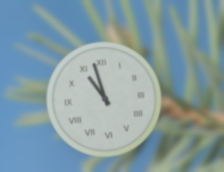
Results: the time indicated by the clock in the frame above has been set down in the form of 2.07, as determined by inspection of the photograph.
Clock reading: 10.58
